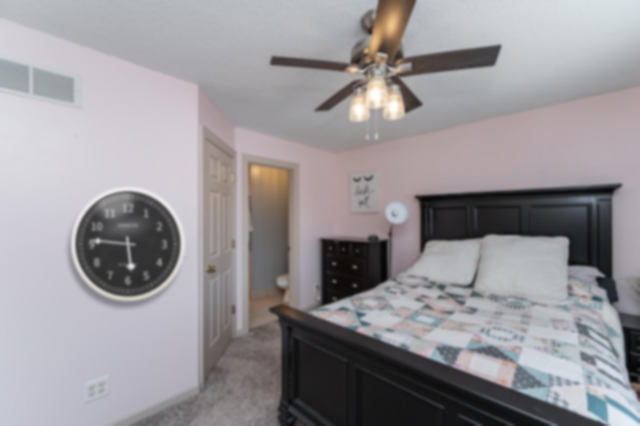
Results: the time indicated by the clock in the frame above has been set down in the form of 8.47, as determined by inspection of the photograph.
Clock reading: 5.46
